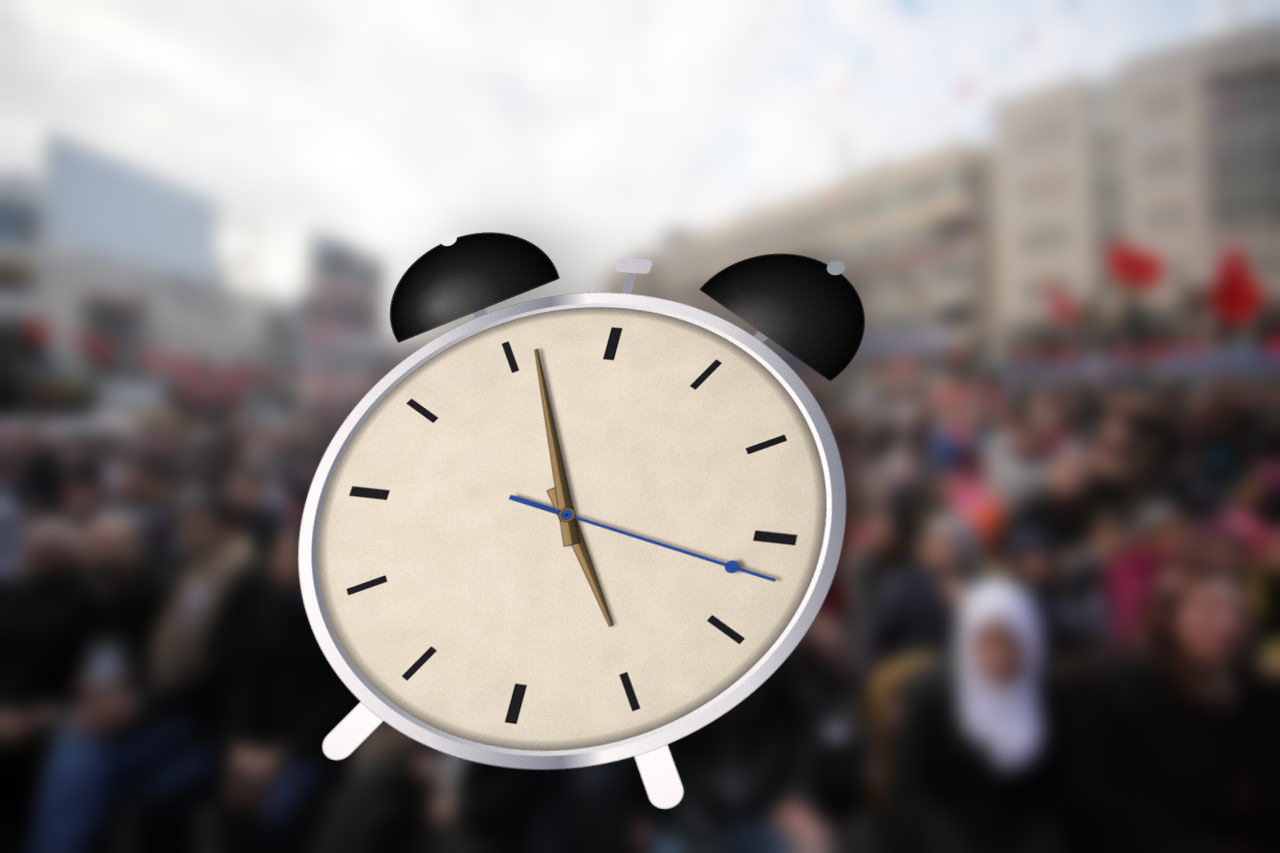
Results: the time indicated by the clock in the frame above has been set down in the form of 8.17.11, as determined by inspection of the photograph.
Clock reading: 4.56.17
